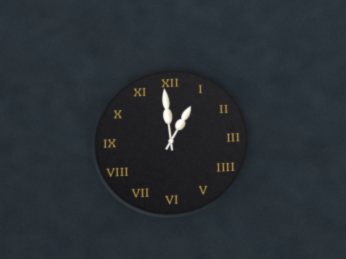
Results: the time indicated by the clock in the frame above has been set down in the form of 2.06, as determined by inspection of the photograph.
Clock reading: 12.59
